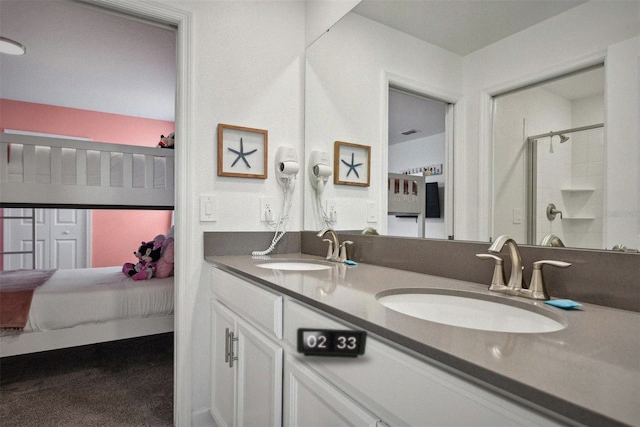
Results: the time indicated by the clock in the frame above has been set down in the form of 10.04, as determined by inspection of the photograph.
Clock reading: 2.33
